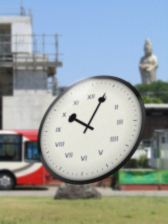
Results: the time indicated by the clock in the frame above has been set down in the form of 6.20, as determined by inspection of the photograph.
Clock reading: 10.04
